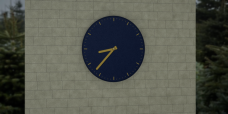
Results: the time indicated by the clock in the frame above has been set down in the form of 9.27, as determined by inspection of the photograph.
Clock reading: 8.37
